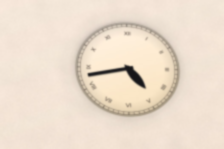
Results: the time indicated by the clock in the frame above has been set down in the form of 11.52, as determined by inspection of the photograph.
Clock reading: 4.43
